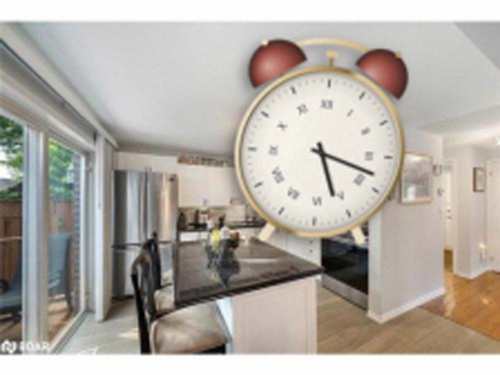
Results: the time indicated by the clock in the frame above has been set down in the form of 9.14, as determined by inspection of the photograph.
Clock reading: 5.18
